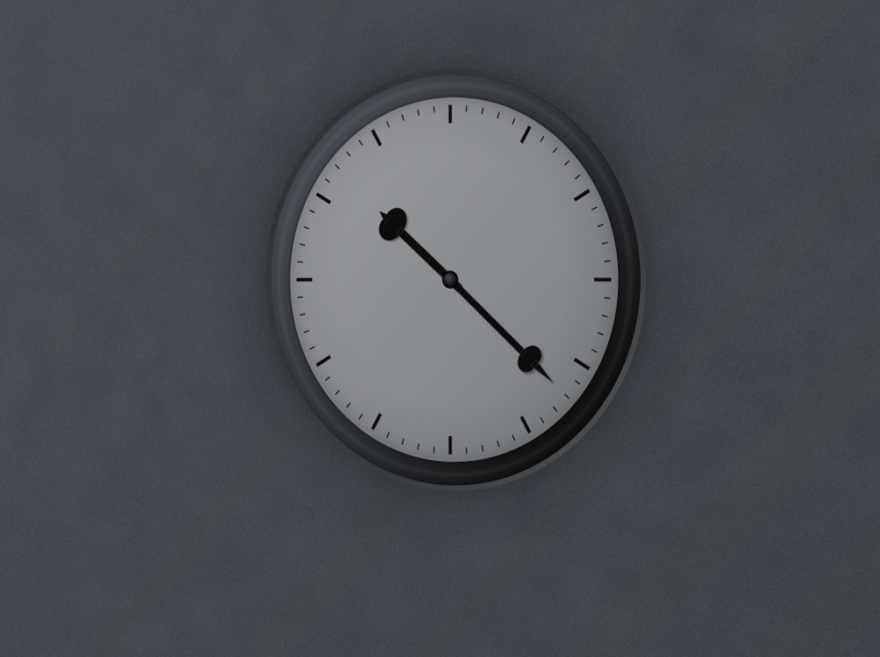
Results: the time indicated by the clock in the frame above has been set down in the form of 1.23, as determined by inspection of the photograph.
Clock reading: 10.22
